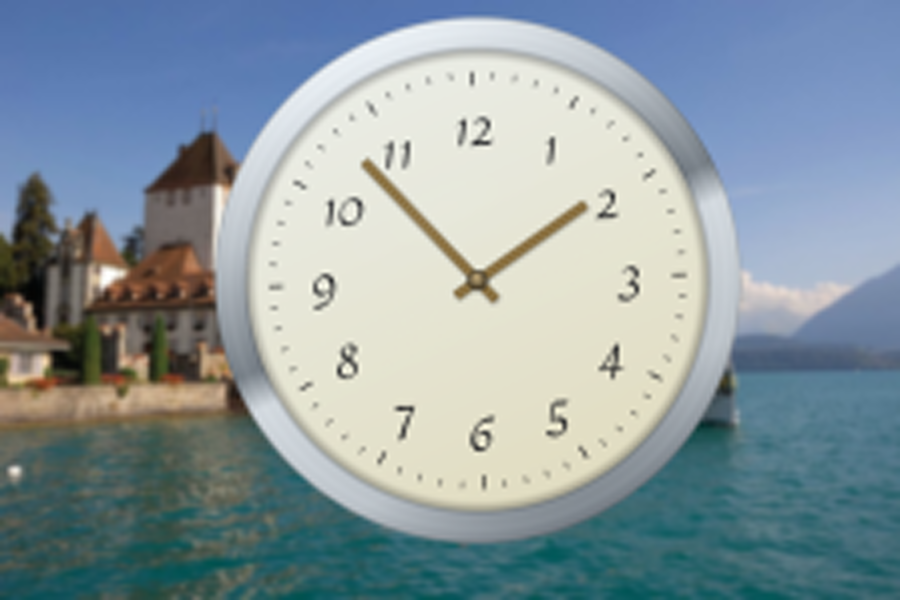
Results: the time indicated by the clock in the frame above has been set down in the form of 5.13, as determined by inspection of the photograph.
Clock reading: 1.53
